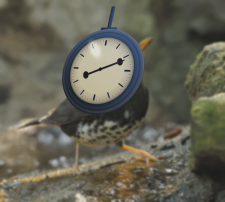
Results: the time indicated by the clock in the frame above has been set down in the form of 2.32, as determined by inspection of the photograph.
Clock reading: 8.11
